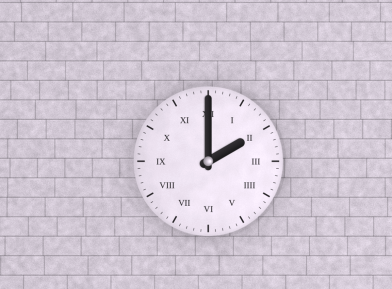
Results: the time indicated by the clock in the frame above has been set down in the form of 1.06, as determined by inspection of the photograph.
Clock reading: 2.00
